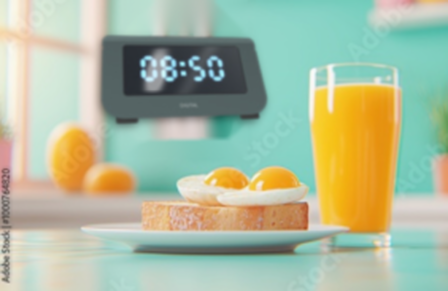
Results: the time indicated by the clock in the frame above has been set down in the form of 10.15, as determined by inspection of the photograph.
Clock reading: 8.50
